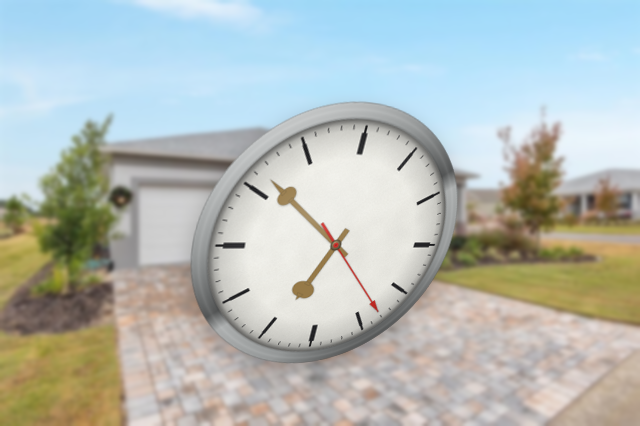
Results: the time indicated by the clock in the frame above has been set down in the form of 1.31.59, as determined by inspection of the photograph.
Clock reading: 6.51.23
